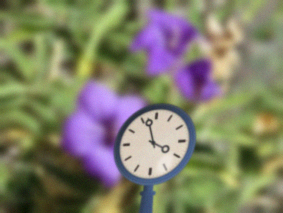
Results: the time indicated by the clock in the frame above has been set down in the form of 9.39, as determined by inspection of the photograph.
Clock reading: 3.57
